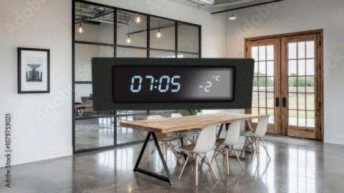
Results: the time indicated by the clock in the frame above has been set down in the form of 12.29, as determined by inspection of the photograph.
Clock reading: 7.05
